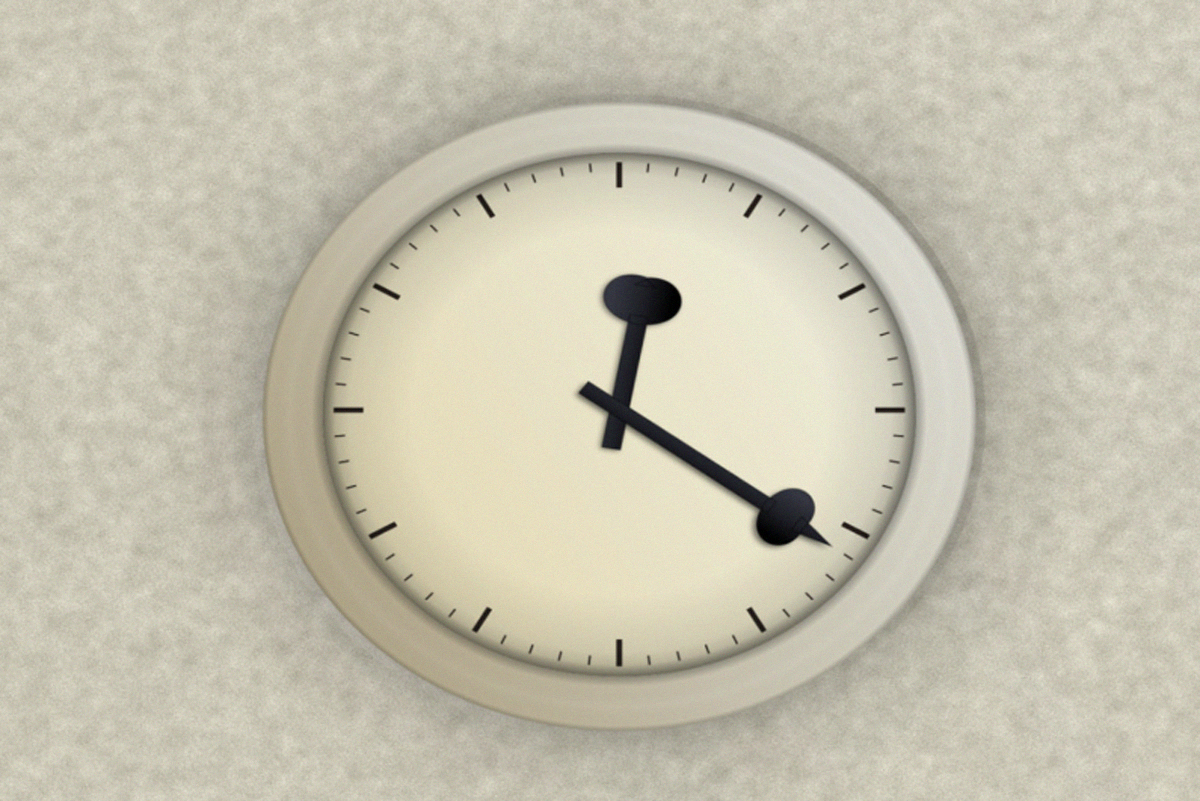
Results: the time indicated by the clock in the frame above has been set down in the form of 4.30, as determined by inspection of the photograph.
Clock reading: 12.21
